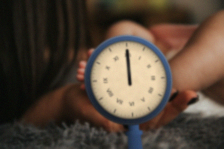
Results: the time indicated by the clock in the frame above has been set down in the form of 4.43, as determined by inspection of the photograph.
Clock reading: 12.00
